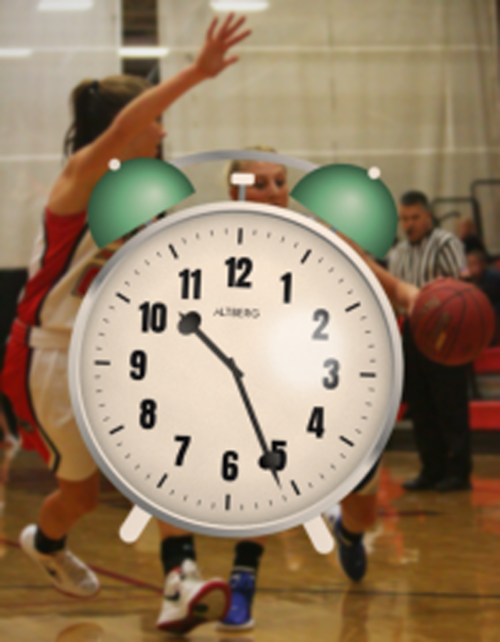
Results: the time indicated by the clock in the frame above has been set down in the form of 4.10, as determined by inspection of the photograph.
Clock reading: 10.26
